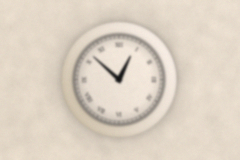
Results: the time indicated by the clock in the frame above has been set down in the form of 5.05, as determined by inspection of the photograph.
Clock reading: 12.52
